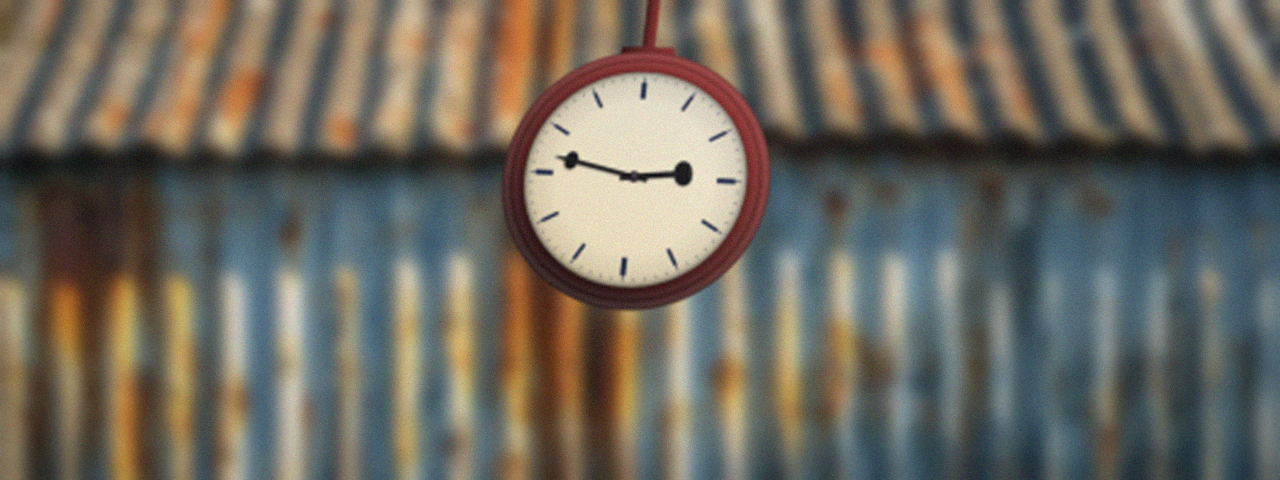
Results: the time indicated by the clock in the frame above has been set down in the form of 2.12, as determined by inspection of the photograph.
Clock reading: 2.47
